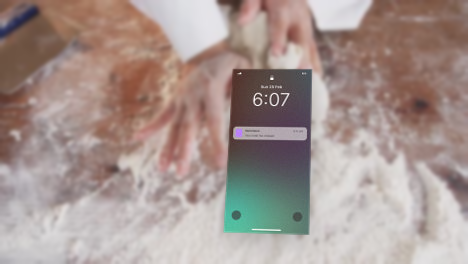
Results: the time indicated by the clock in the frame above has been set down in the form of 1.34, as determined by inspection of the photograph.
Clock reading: 6.07
